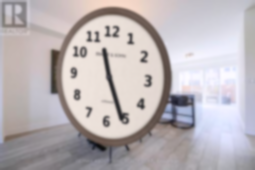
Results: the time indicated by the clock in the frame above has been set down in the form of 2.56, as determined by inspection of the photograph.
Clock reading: 11.26
